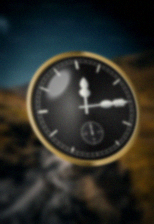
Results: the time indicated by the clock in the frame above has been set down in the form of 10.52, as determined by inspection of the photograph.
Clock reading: 12.15
